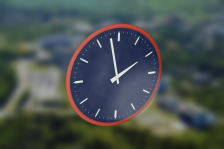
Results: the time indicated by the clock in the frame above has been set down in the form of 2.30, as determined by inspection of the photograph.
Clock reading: 1.58
